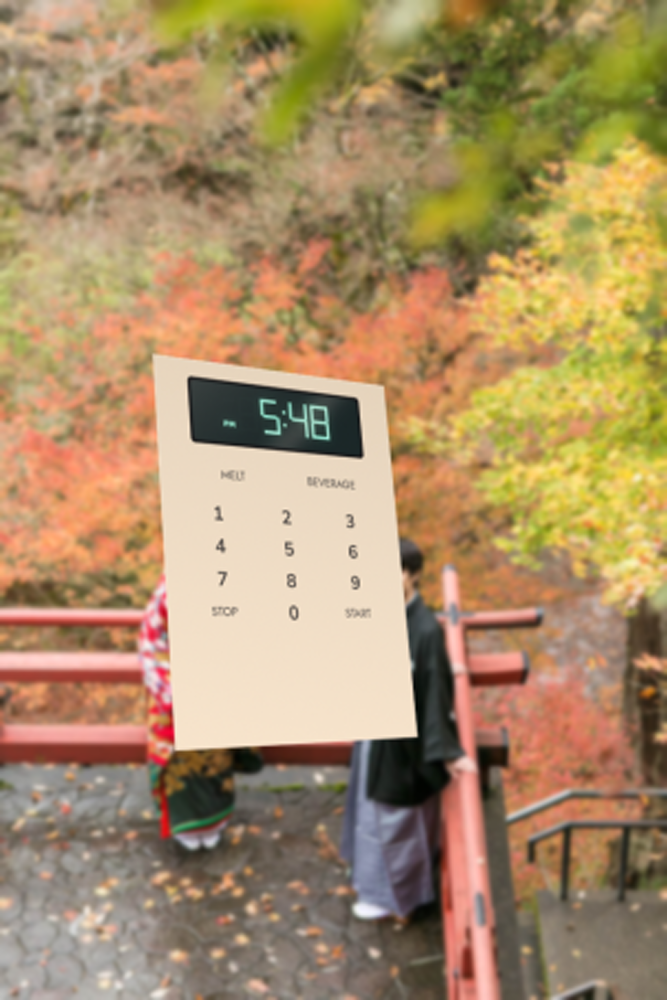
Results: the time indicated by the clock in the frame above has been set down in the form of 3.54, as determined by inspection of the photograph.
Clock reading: 5.48
